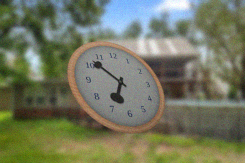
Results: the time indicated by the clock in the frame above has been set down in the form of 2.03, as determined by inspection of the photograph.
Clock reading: 6.52
